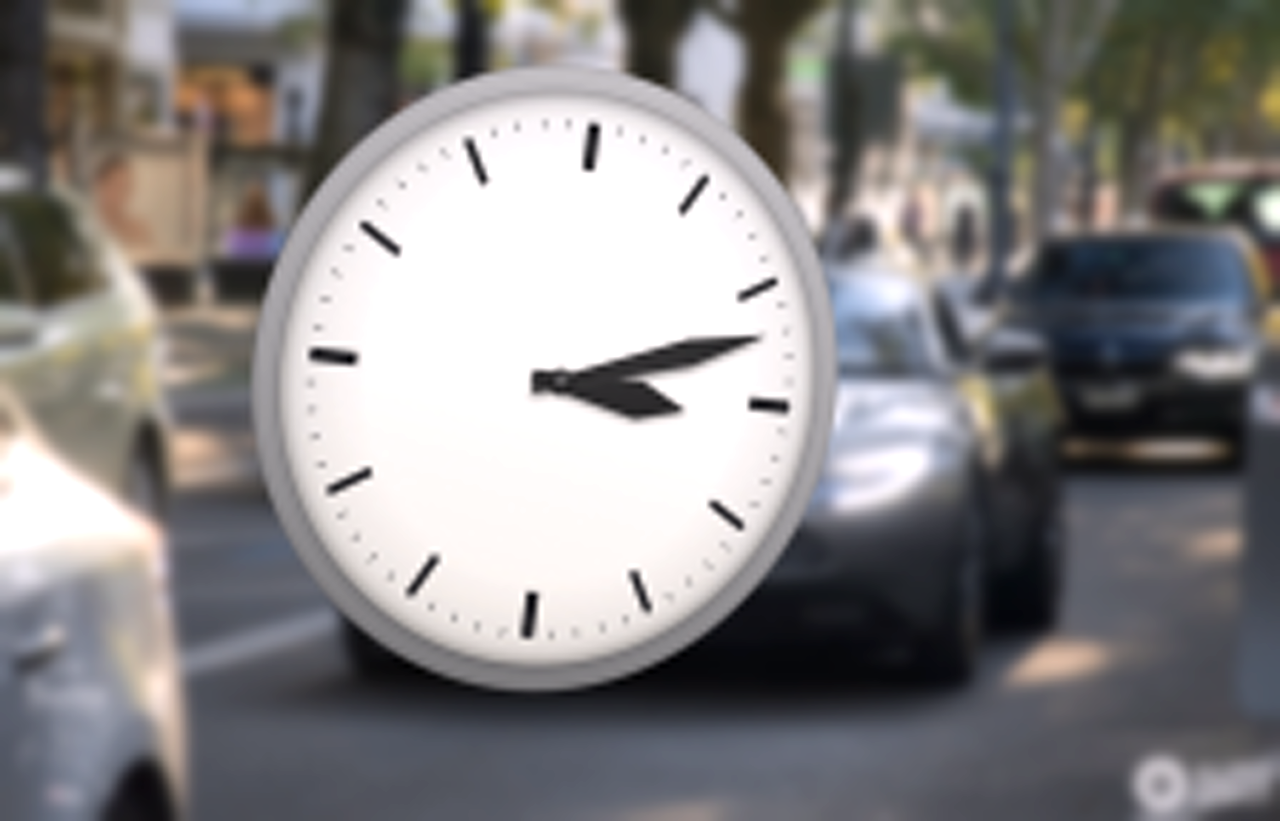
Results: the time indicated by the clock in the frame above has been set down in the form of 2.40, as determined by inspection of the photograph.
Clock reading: 3.12
